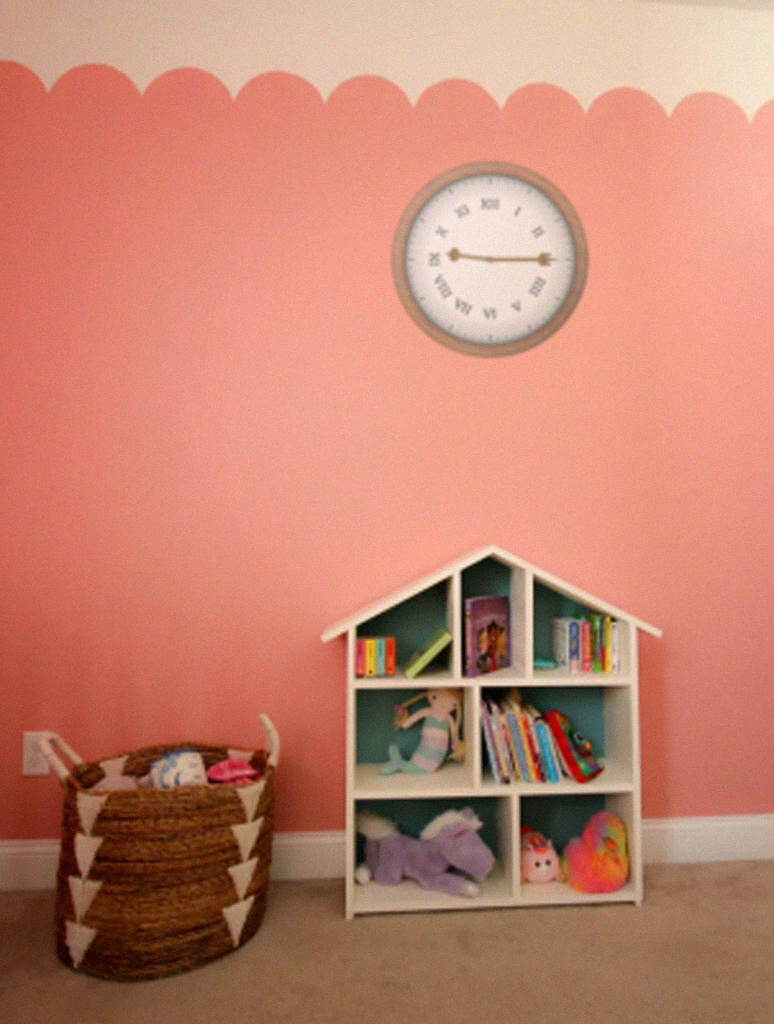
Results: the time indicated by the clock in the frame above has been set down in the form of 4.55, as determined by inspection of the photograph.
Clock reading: 9.15
